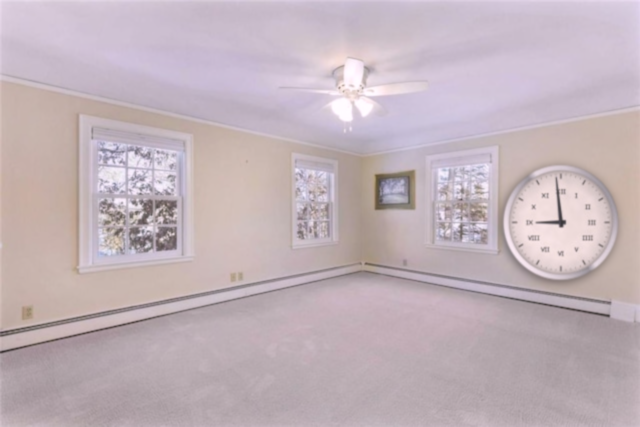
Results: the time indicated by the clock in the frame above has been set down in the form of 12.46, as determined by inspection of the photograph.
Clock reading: 8.59
